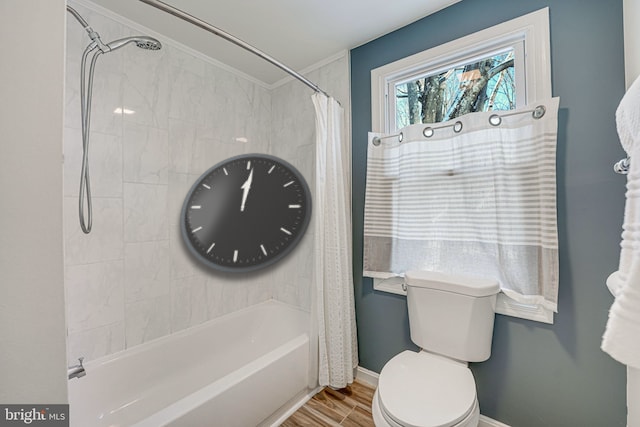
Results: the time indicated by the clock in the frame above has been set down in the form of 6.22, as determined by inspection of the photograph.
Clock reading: 12.01
